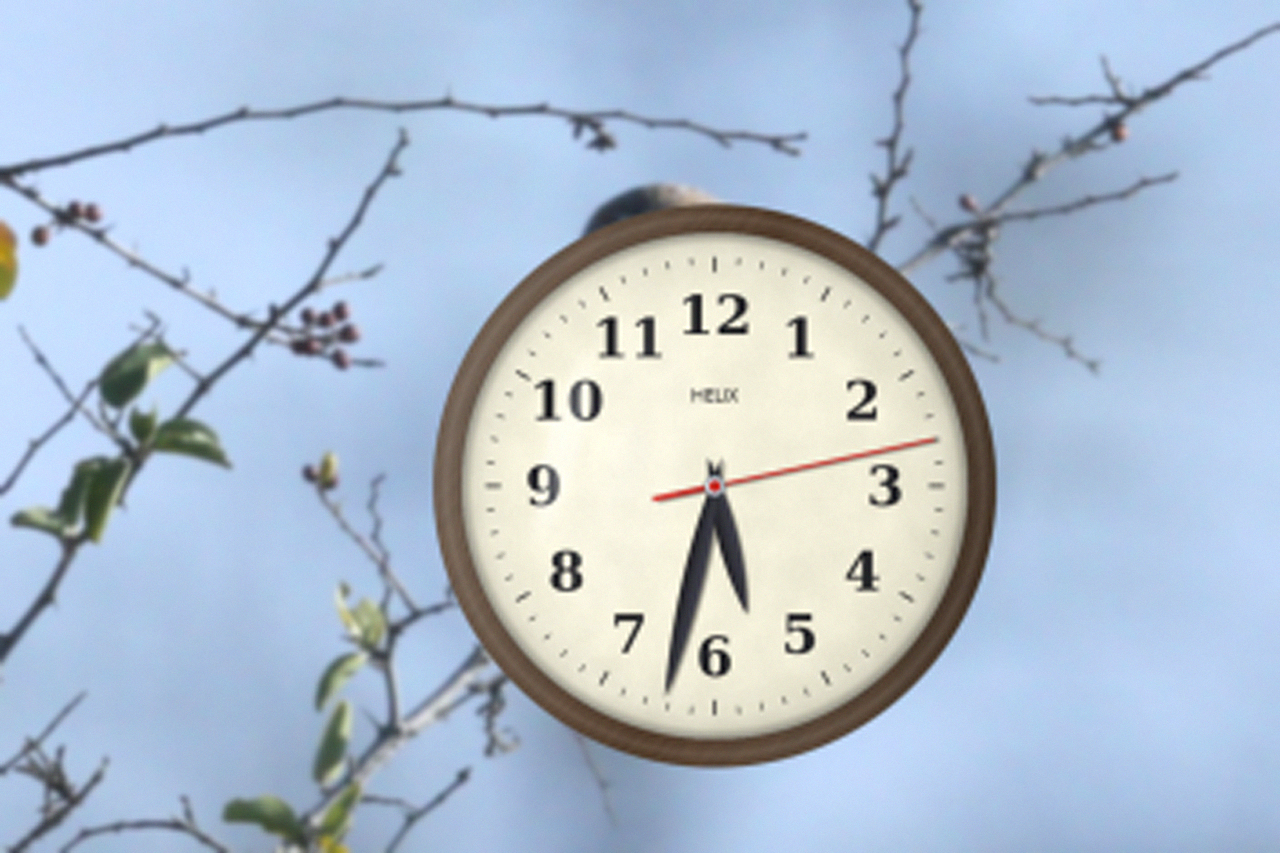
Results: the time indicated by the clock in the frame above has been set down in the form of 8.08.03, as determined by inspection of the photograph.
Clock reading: 5.32.13
